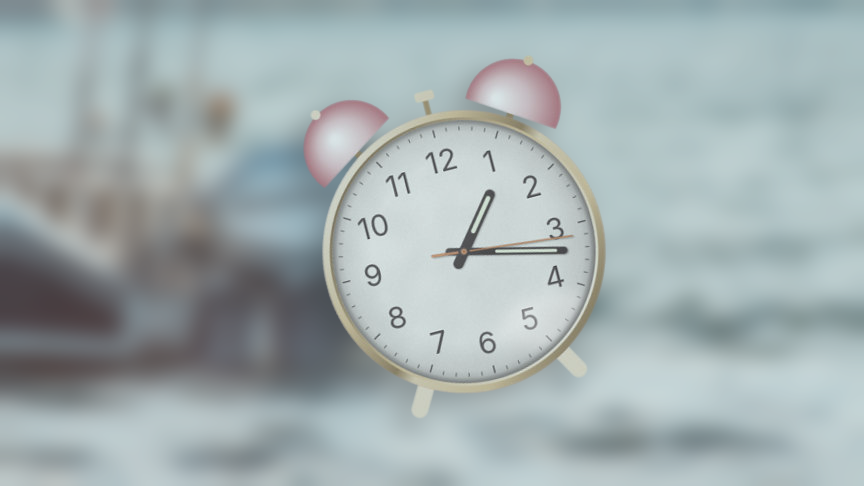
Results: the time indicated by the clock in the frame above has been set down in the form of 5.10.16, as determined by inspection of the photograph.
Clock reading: 1.17.16
